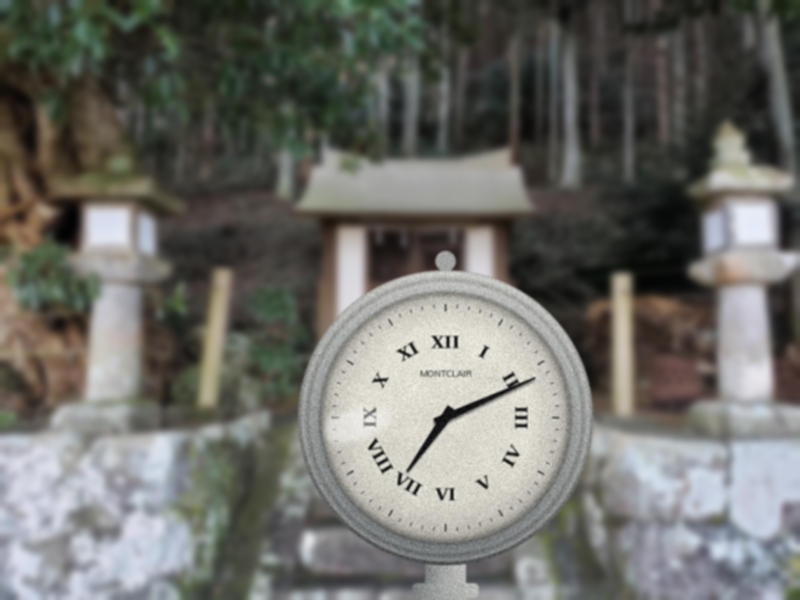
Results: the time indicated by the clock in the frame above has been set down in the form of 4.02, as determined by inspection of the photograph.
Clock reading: 7.11
